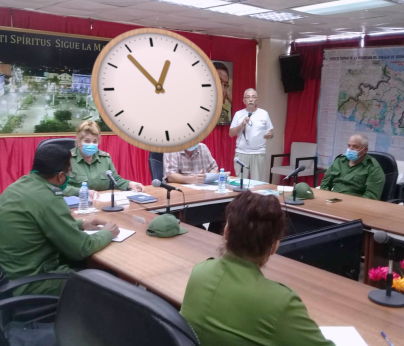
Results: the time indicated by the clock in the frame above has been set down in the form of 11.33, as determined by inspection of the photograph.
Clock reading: 12.54
